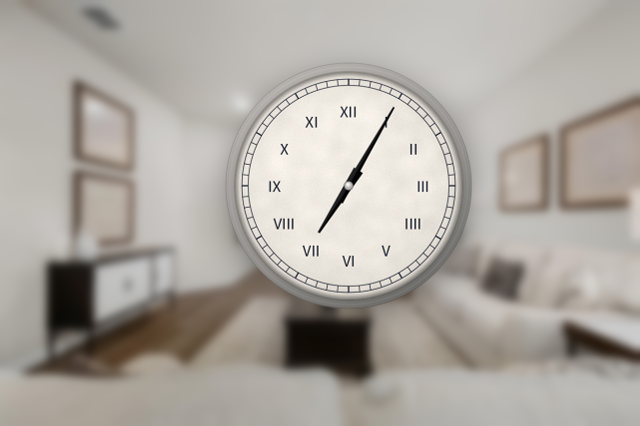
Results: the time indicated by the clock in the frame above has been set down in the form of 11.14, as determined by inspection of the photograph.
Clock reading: 7.05
